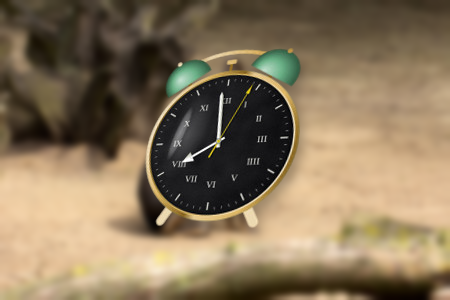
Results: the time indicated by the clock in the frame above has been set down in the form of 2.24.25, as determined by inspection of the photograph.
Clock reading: 7.59.04
